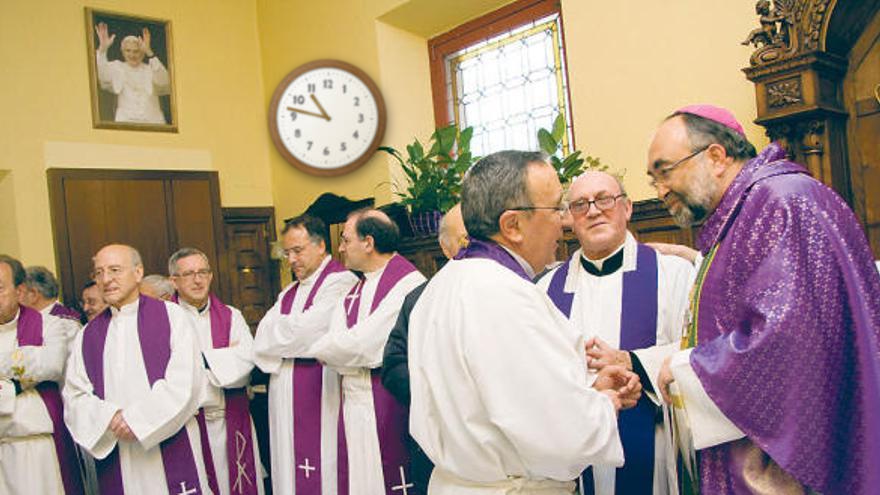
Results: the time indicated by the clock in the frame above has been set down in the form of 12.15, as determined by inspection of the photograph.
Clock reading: 10.47
